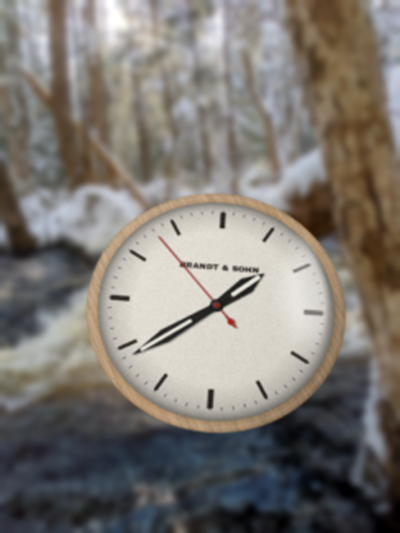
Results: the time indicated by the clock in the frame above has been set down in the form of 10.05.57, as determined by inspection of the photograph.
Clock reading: 1.38.53
